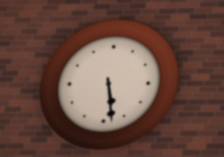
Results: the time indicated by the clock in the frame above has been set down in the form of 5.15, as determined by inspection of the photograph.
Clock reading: 5.28
